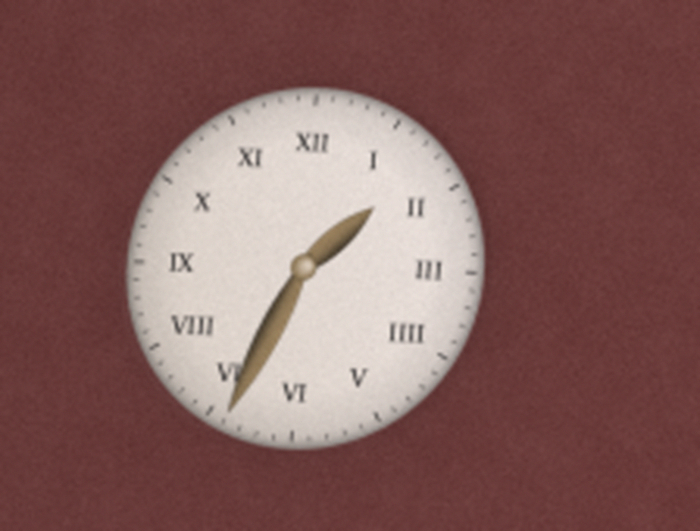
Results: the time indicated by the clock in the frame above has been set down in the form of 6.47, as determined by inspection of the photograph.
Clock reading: 1.34
